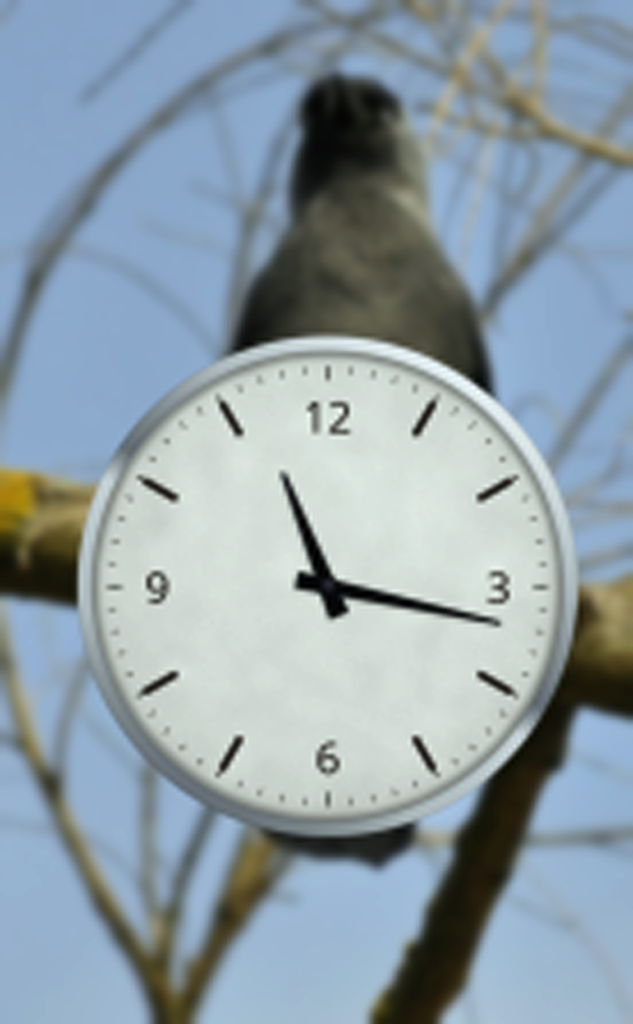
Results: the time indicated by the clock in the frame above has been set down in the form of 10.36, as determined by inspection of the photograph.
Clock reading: 11.17
